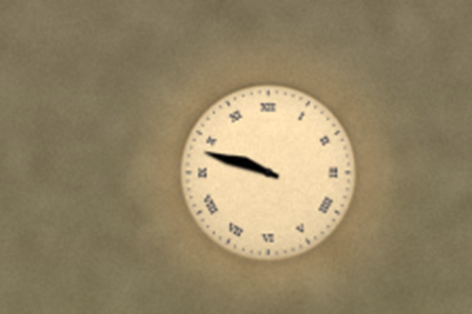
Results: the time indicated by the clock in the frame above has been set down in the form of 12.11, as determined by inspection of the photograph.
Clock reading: 9.48
